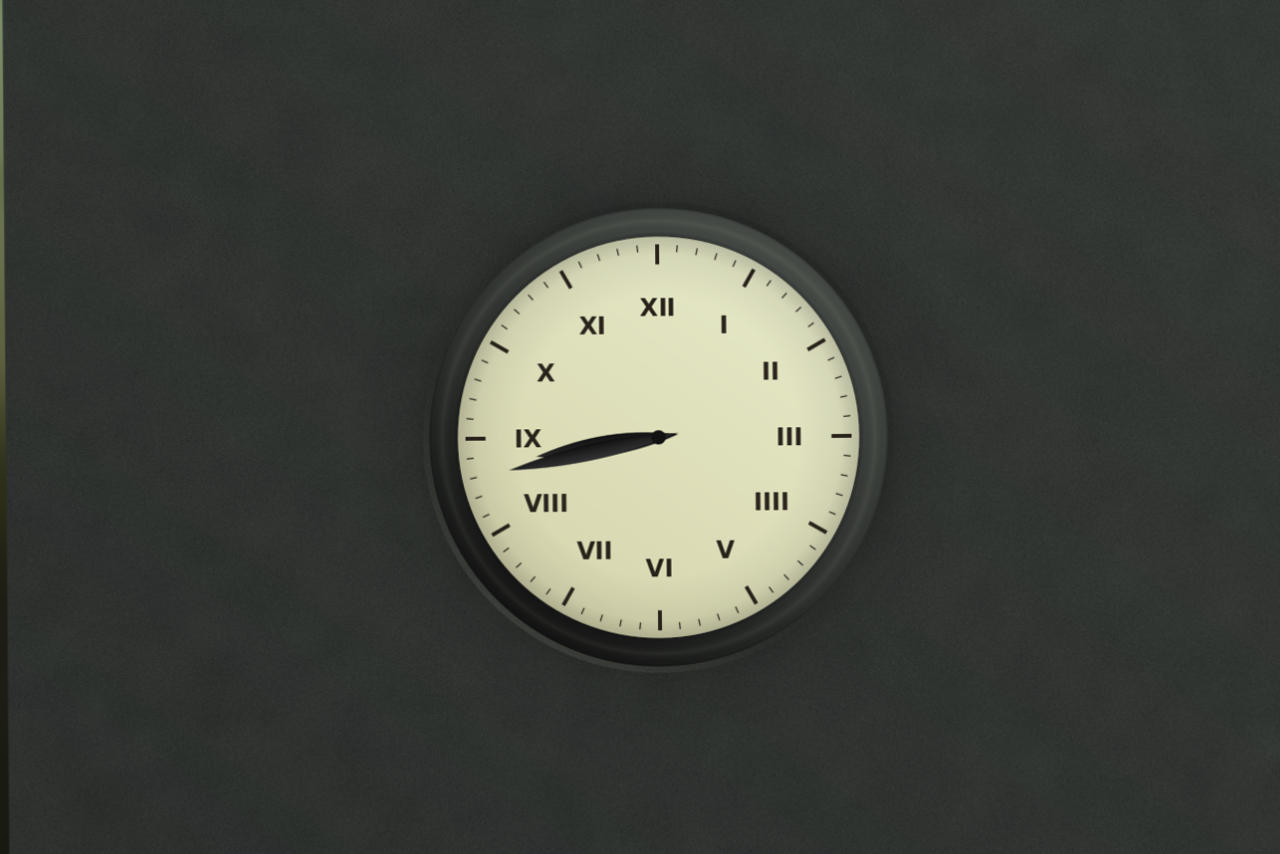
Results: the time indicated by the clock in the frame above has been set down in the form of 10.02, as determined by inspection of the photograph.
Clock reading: 8.43
